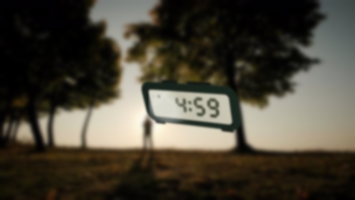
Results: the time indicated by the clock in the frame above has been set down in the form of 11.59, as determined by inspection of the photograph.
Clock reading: 4.59
